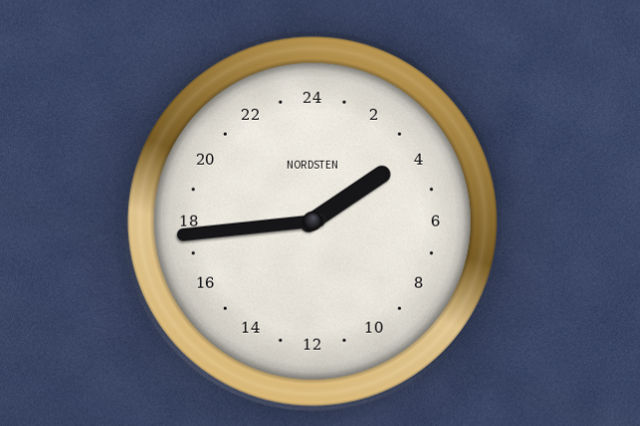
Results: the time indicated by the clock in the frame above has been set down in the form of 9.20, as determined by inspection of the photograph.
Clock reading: 3.44
